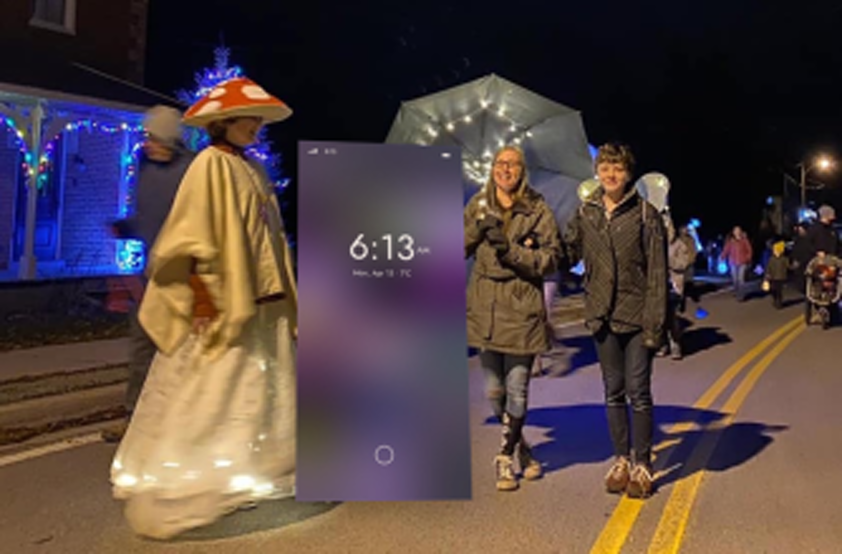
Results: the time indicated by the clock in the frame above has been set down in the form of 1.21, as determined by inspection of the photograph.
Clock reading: 6.13
